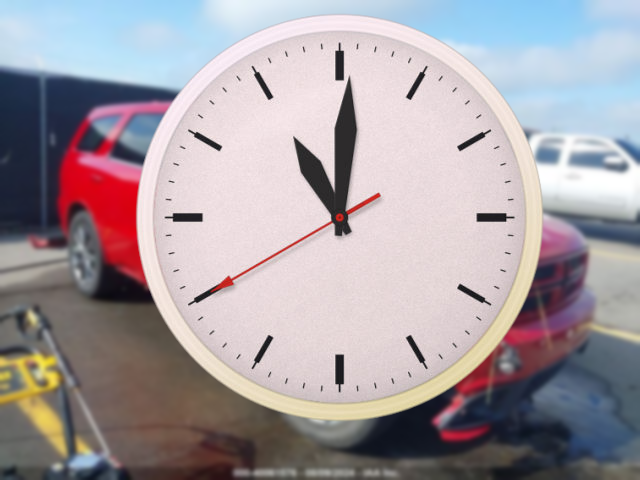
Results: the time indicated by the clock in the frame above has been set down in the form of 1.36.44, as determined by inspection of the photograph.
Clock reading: 11.00.40
